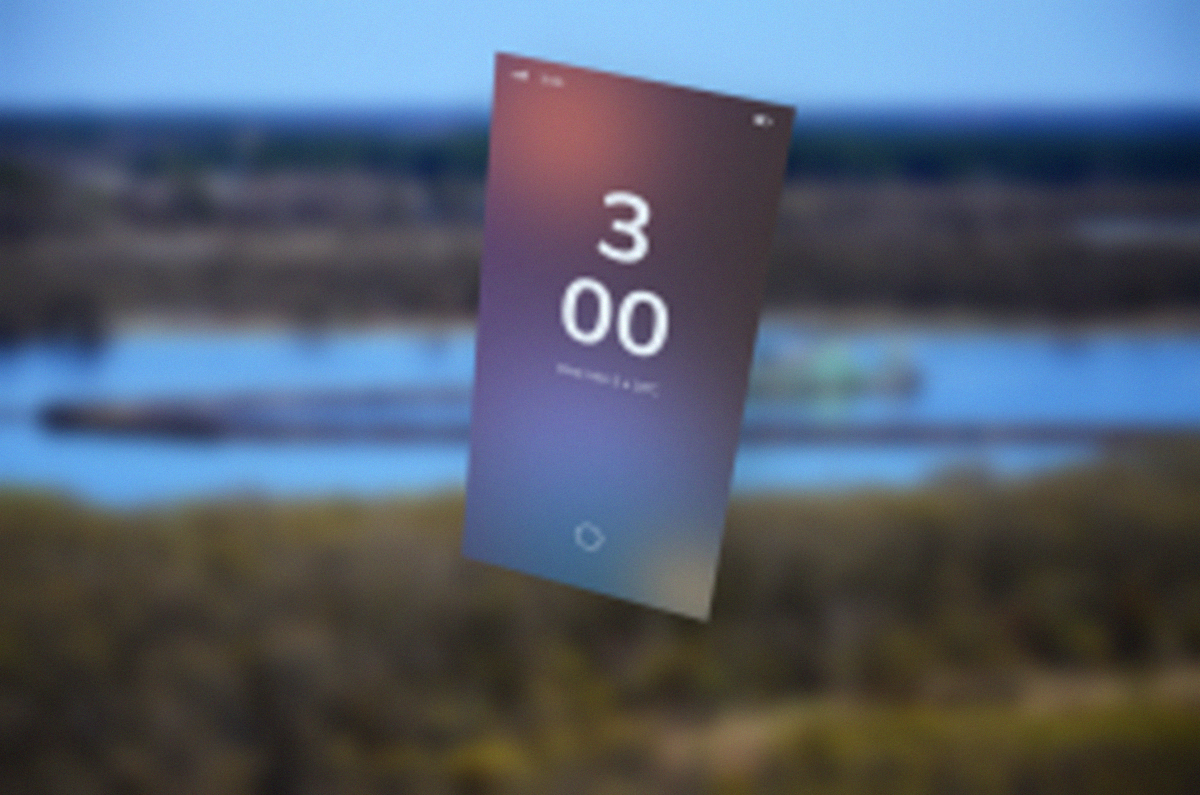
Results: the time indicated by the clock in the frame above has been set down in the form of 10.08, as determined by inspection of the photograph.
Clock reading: 3.00
